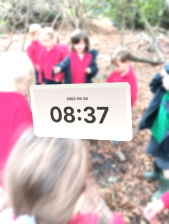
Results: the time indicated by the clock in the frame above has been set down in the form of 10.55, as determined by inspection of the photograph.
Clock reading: 8.37
